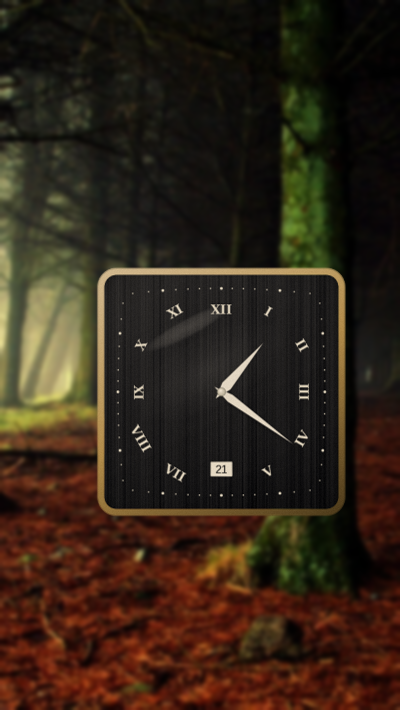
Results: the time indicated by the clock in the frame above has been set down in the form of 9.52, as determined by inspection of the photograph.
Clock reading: 1.21
